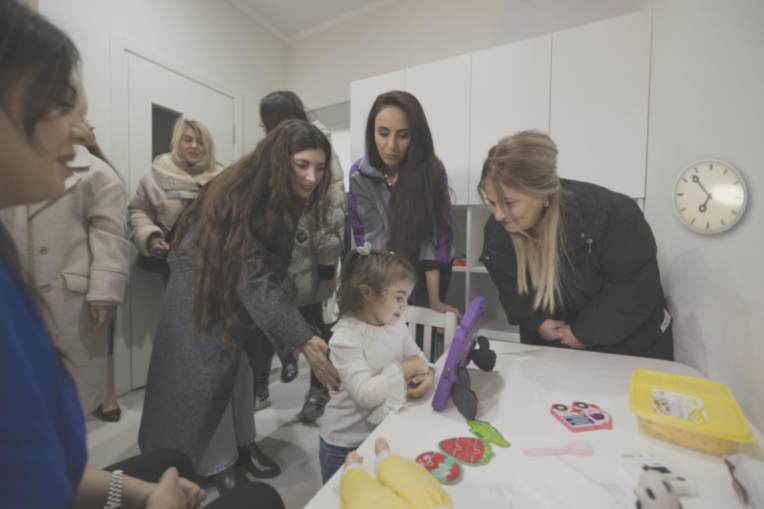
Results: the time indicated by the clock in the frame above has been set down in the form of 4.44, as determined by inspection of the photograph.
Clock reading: 6.53
